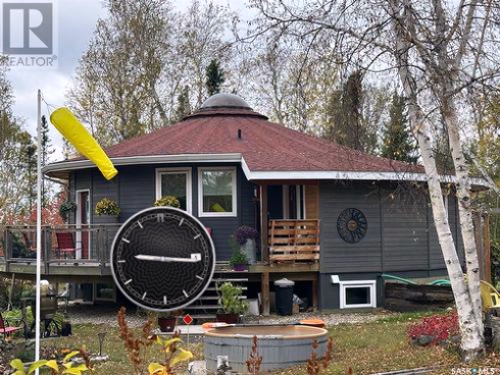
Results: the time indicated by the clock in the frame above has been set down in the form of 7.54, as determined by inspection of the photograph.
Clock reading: 9.16
